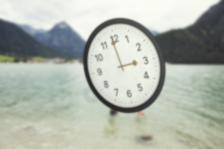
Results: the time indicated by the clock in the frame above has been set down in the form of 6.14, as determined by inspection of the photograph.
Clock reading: 2.59
